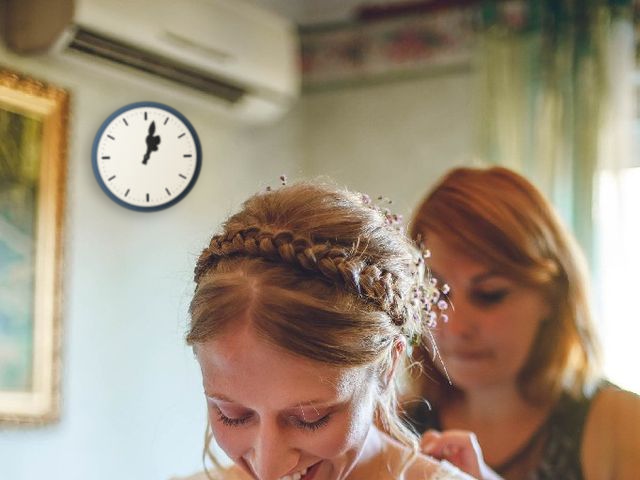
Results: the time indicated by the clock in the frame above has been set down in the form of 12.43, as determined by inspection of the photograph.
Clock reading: 1.02
